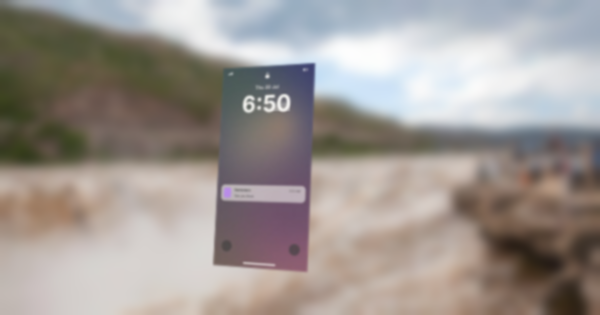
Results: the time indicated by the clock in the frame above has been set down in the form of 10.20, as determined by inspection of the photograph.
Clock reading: 6.50
